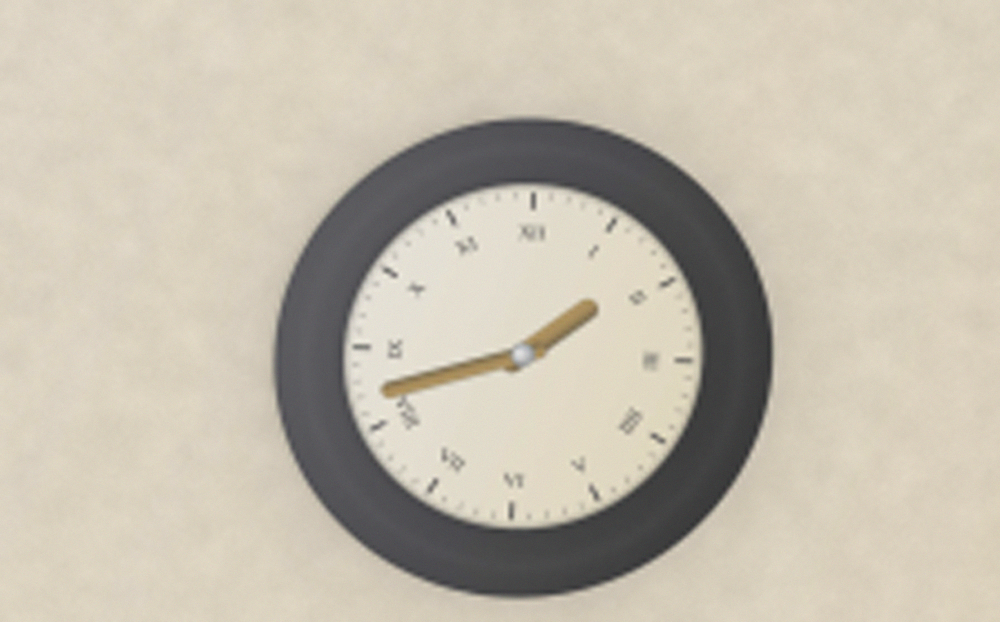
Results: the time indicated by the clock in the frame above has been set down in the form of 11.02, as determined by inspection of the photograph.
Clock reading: 1.42
